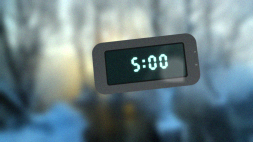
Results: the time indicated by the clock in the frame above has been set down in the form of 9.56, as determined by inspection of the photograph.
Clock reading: 5.00
